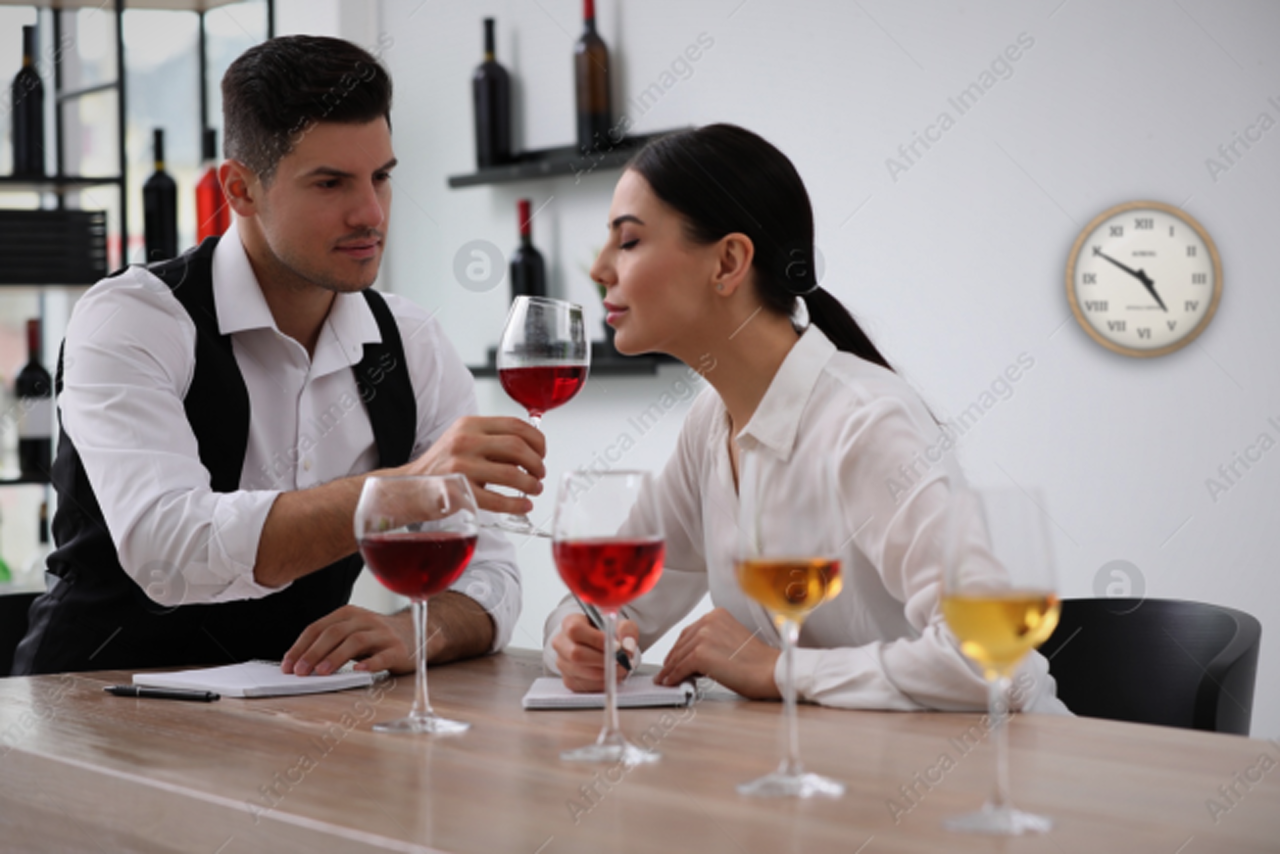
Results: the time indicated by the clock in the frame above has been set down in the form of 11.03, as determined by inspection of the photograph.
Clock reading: 4.50
